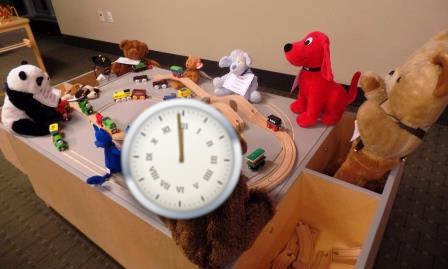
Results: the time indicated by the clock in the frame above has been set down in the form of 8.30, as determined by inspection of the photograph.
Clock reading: 11.59
